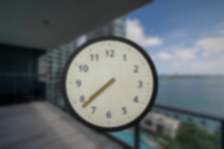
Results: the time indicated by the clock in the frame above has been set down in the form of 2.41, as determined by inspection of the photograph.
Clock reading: 7.38
